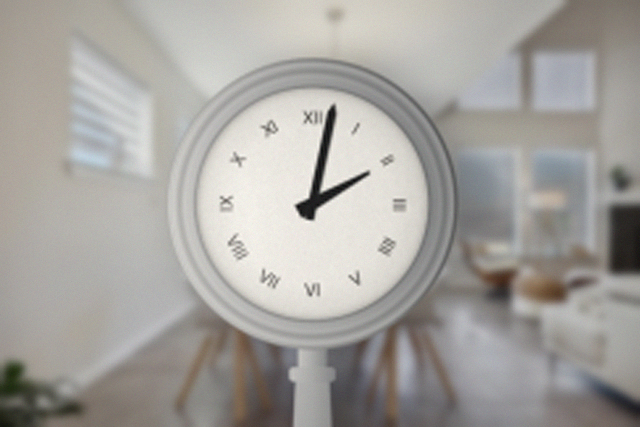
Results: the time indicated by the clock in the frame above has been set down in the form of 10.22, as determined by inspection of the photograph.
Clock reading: 2.02
